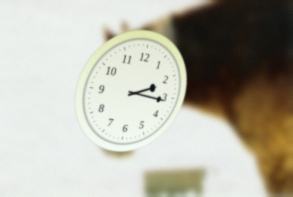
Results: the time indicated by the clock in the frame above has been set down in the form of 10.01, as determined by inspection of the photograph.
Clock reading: 2.16
